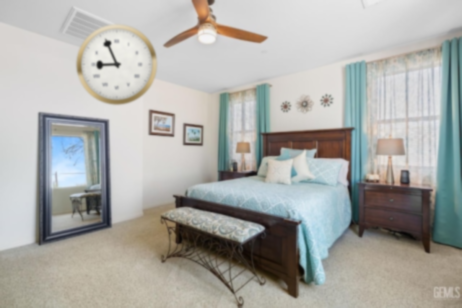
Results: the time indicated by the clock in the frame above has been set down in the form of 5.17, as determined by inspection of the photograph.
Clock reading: 8.56
